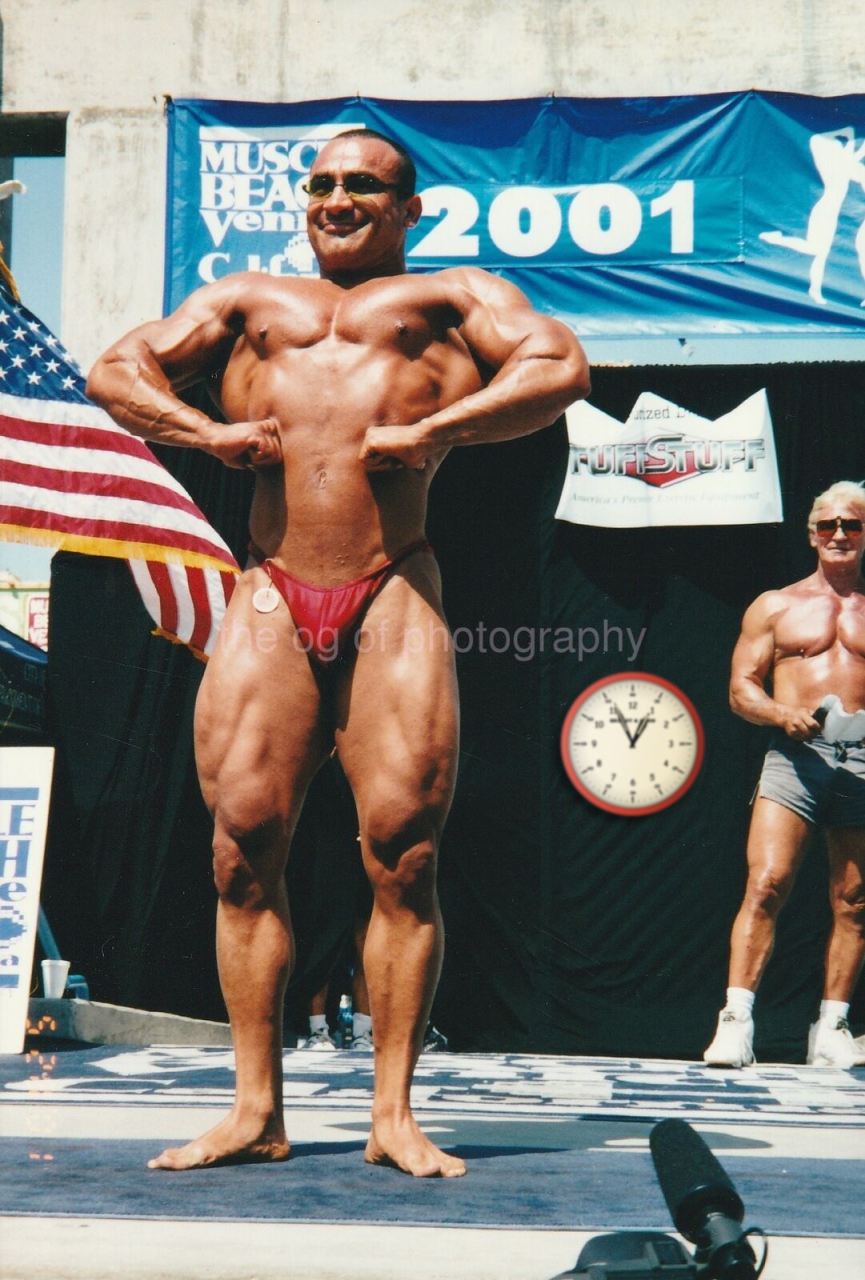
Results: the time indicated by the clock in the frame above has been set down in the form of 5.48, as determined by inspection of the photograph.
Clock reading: 12.56
